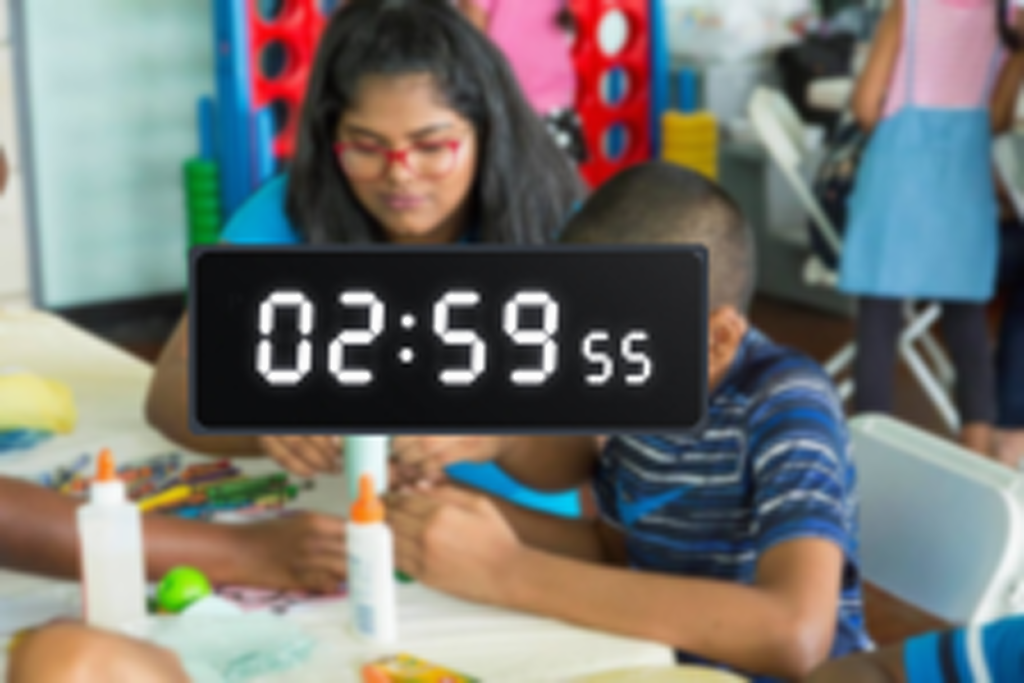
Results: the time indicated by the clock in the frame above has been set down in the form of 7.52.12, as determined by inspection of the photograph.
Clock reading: 2.59.55
